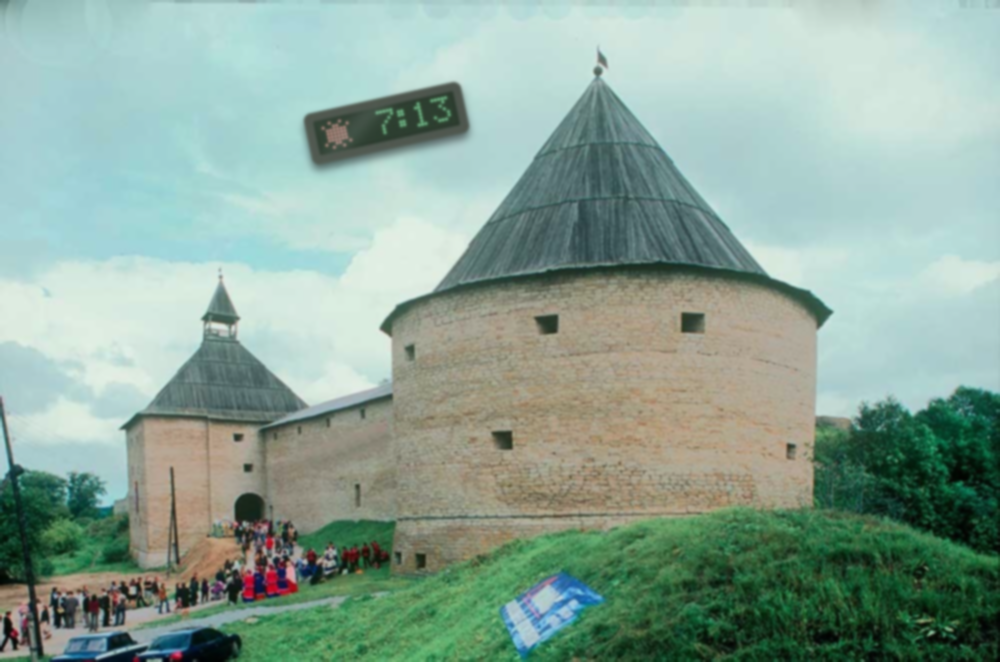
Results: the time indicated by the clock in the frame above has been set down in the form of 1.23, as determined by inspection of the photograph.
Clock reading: 7.13
